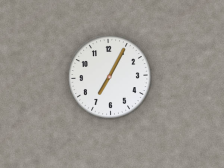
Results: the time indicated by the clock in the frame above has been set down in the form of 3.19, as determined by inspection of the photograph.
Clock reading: 7.05
